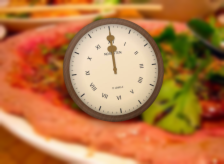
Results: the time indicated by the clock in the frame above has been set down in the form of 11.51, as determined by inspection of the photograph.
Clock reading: 12.00
